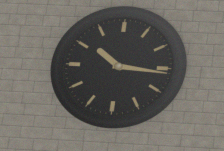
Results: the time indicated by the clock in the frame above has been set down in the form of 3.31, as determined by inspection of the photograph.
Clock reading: 10.16
